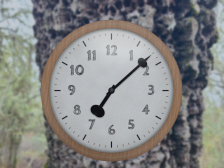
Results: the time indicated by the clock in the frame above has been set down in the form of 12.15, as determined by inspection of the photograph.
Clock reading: 7.08
